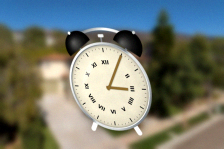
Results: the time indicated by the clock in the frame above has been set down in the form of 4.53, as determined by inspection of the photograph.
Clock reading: 3.05
